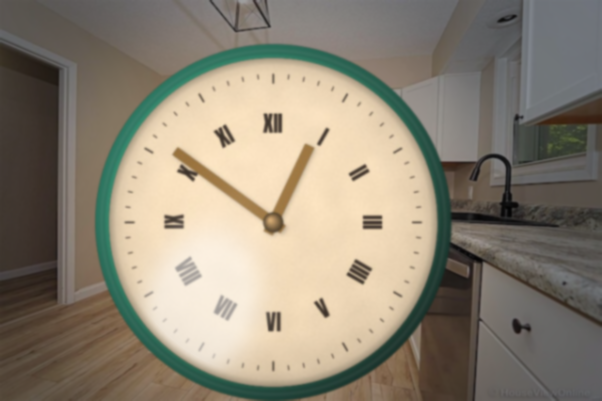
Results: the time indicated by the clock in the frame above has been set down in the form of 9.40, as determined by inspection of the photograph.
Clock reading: 12.51
